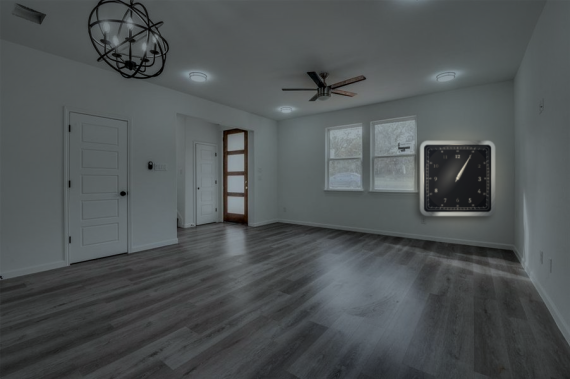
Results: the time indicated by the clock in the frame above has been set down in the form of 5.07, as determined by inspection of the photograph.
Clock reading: 1.05
